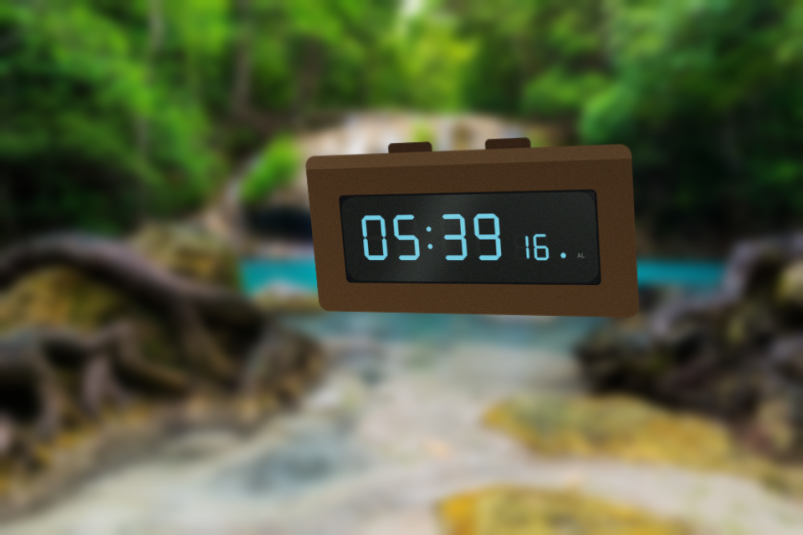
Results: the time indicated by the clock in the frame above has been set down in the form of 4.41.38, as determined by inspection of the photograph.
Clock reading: 5.39.16
